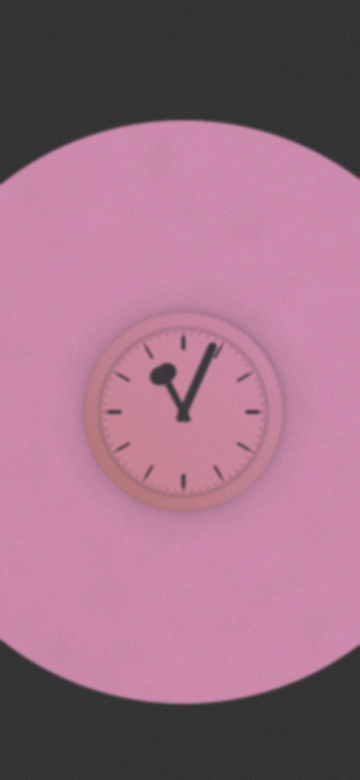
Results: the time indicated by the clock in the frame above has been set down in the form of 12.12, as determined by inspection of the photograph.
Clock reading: 11.04
